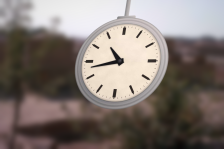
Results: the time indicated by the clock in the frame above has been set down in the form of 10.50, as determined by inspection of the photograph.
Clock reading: 10.43
